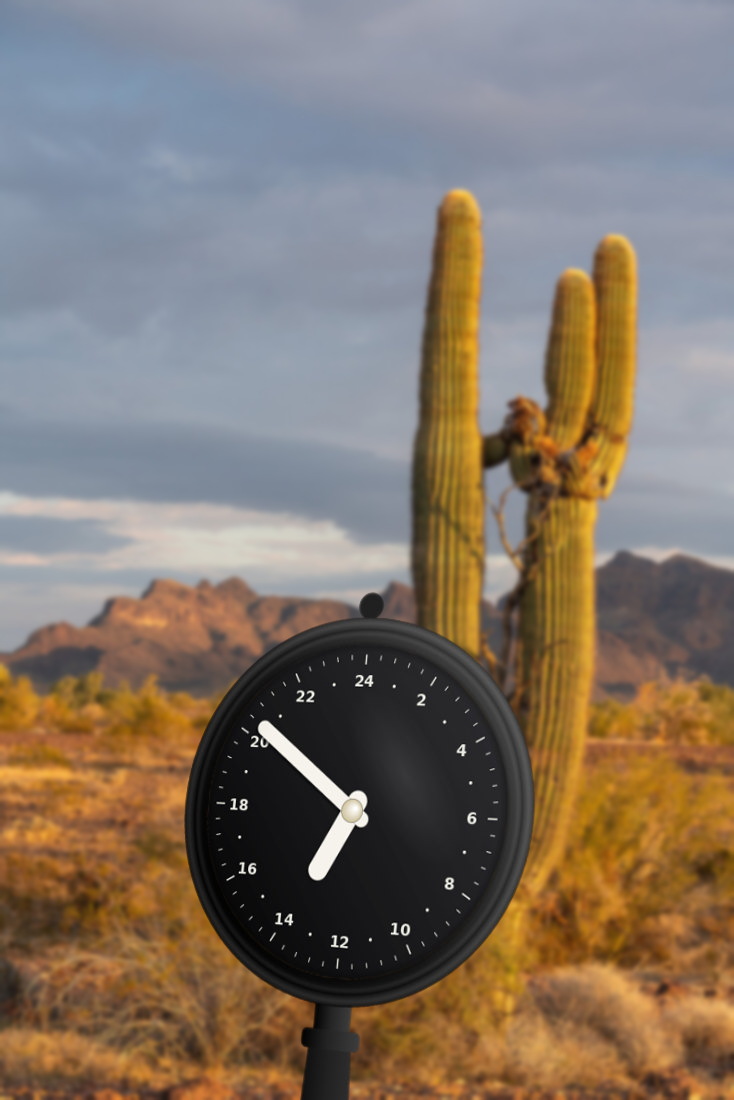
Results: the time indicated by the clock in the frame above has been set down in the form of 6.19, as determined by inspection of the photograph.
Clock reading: 13.51
